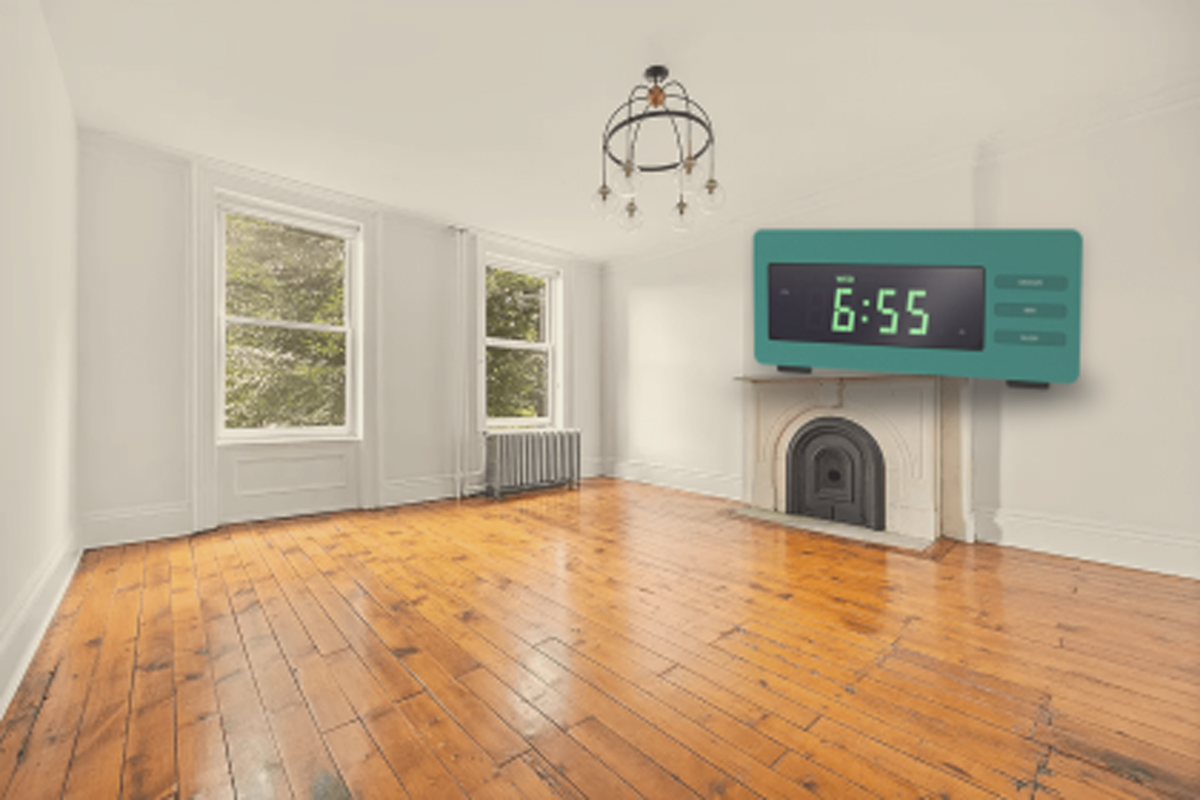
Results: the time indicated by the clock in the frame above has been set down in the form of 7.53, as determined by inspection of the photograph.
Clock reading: 6.55
